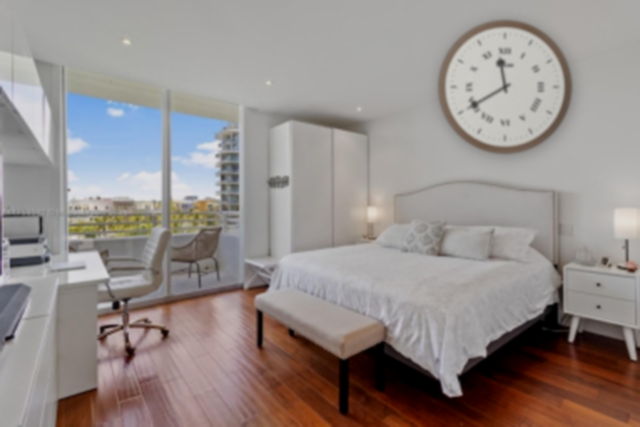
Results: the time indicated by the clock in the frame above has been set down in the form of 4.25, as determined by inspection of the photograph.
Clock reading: 11.40
